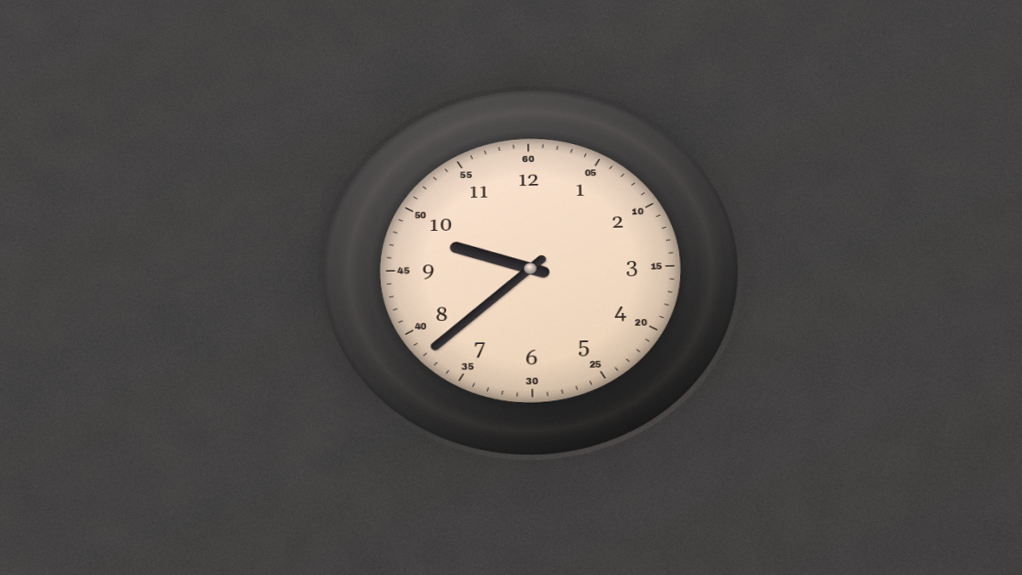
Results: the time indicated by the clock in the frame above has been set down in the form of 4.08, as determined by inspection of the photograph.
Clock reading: 9.38
